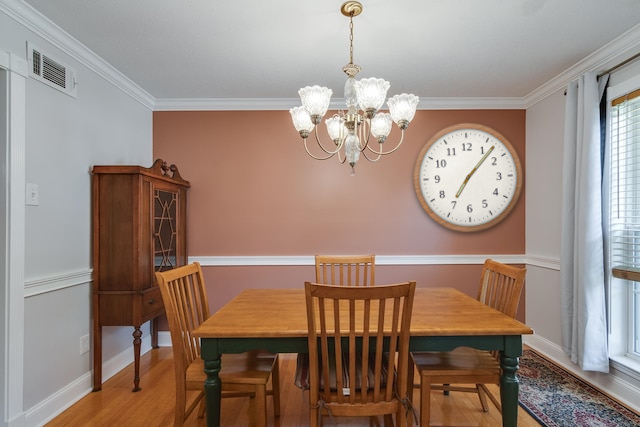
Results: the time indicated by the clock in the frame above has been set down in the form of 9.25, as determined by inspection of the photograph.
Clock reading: 7.07
